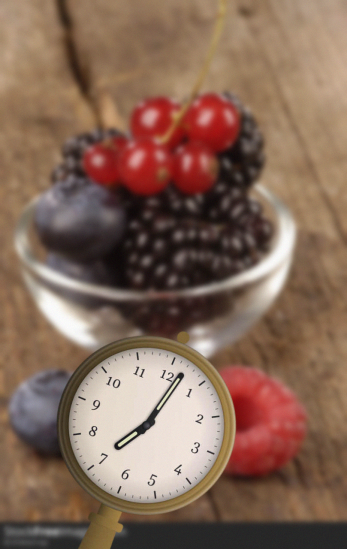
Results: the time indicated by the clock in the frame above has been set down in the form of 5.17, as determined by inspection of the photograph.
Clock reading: 7.02
